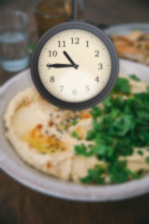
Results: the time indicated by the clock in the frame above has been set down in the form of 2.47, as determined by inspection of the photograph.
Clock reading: 10.45
